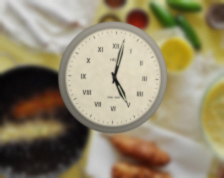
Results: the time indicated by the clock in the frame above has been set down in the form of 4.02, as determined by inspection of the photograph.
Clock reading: 5.02
